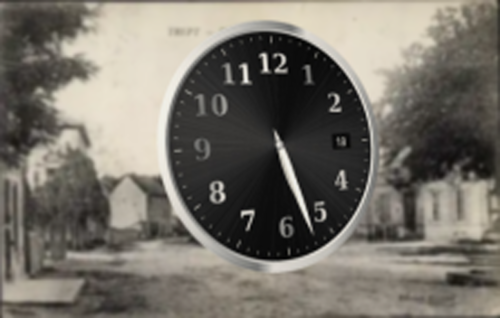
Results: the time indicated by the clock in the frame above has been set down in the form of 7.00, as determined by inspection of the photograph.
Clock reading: 5.27
